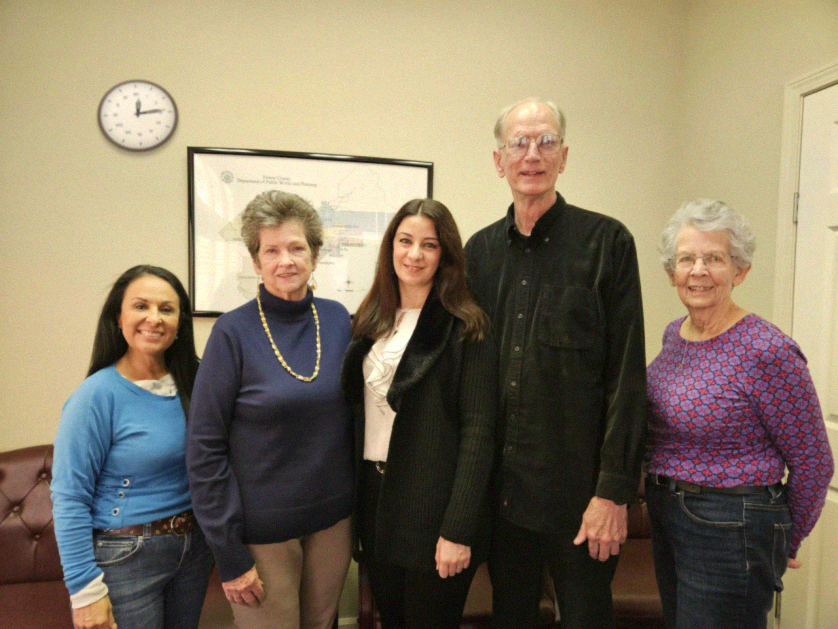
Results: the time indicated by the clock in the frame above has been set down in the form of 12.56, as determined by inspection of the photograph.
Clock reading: 12.14
